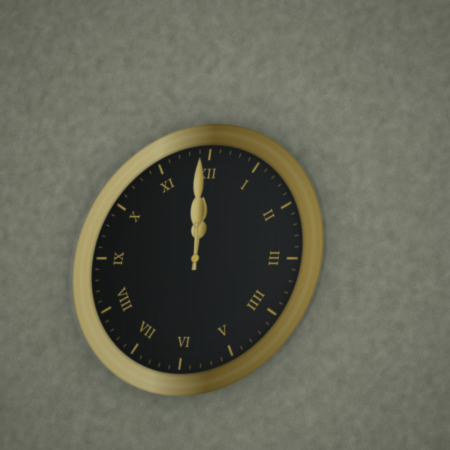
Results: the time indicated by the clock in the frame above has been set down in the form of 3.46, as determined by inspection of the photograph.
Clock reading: 11.59
